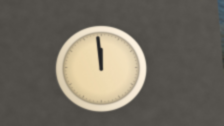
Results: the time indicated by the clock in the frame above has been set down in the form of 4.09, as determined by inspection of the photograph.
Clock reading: 11.59
